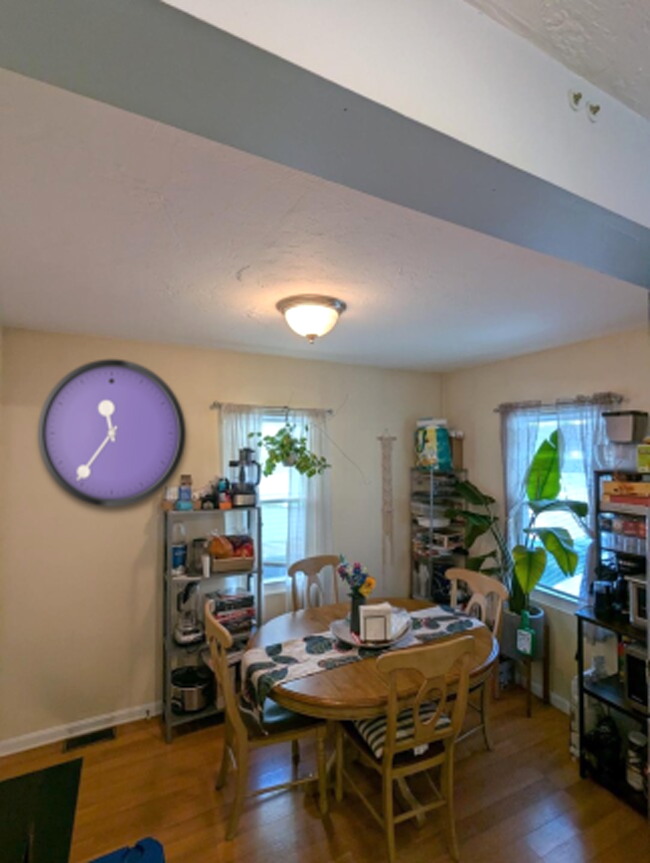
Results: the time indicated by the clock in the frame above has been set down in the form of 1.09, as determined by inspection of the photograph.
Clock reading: 11.36
